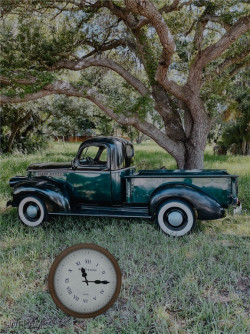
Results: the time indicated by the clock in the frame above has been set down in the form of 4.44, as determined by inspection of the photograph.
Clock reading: 11.15
